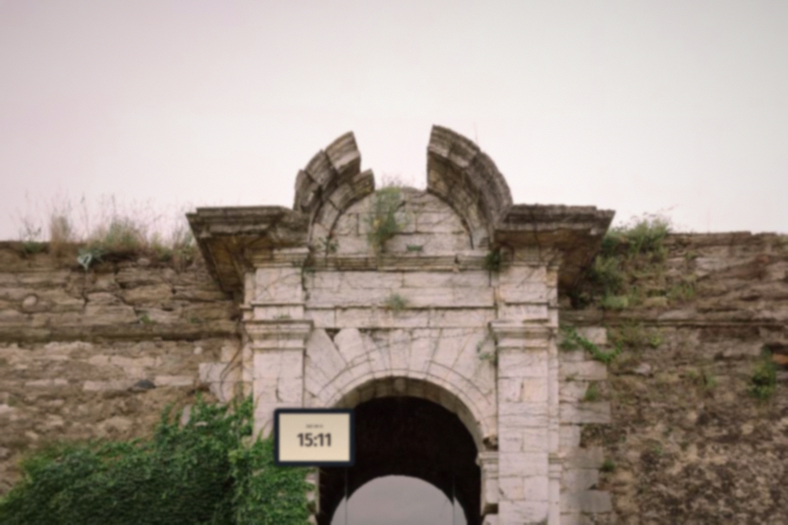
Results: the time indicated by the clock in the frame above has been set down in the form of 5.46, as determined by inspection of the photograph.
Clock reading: 15.11
